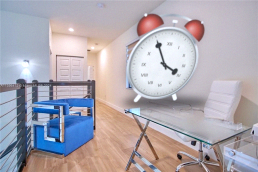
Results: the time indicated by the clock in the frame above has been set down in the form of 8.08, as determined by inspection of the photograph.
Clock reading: 3.55
